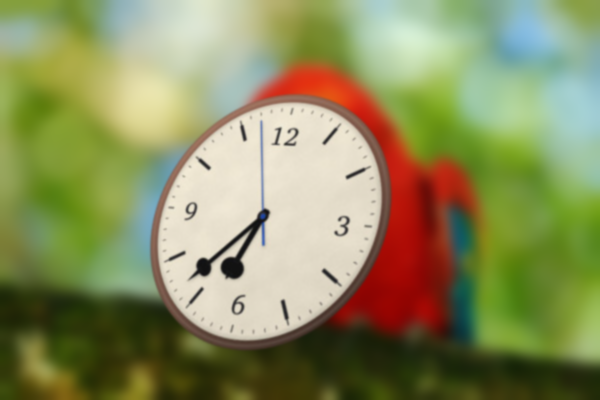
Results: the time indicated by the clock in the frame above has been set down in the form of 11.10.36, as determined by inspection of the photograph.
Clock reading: 6.36.57
